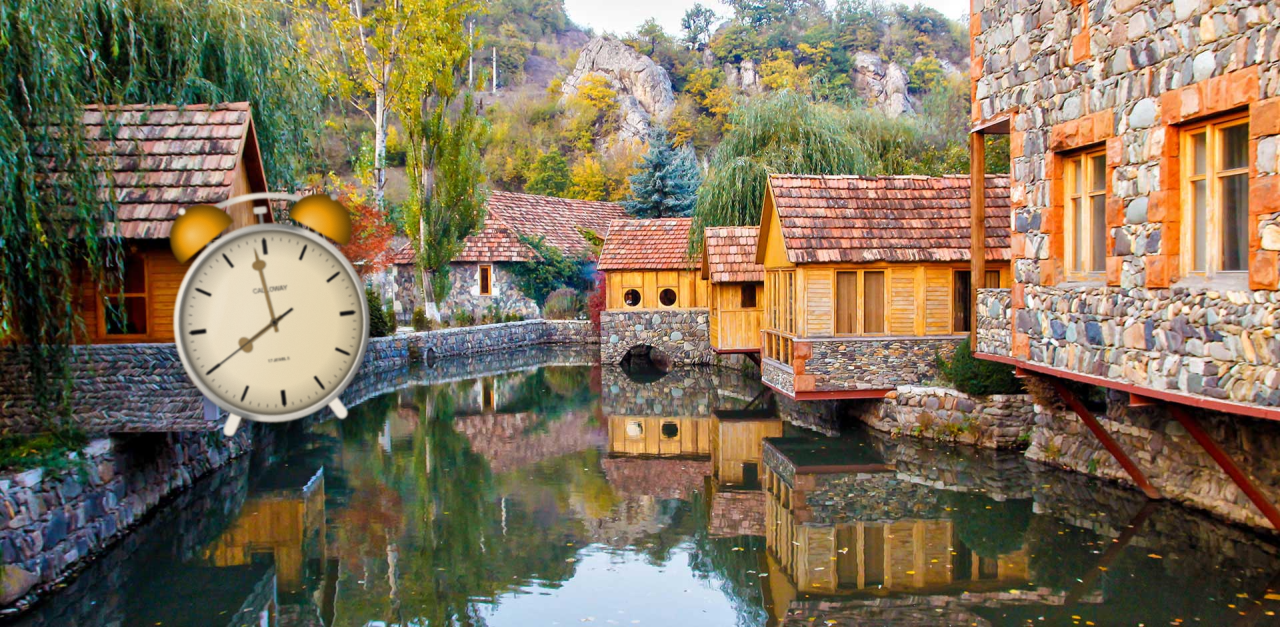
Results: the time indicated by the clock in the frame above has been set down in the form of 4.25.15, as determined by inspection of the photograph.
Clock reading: 7.58.40
